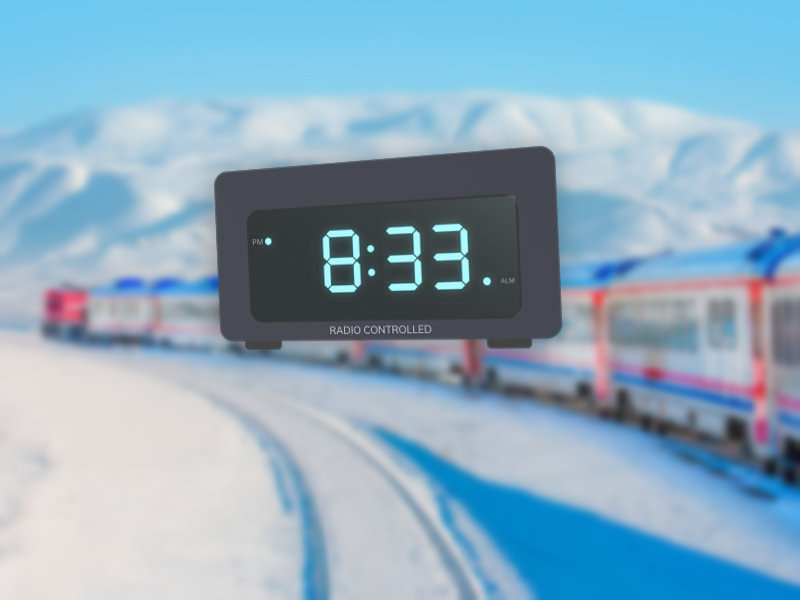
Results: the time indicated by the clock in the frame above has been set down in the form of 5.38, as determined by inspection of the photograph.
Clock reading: 8.33
